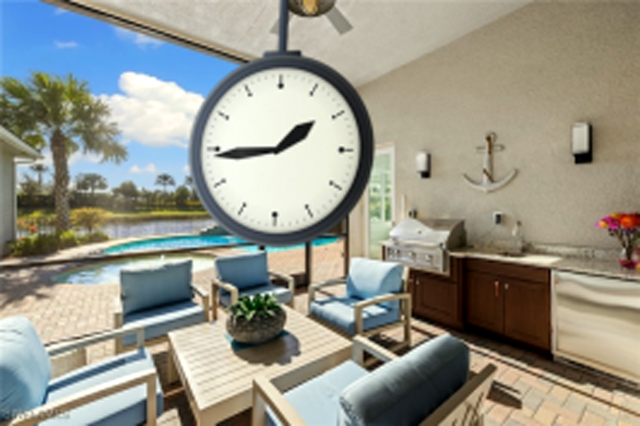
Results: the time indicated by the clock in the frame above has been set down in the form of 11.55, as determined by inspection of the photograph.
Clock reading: 1.44
